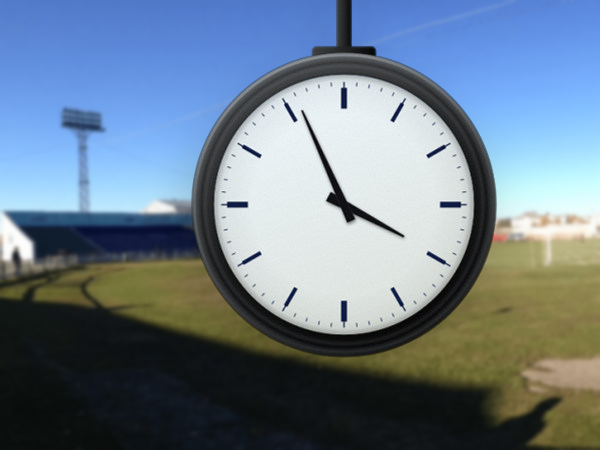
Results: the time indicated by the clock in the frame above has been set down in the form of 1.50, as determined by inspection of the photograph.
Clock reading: 3.56
